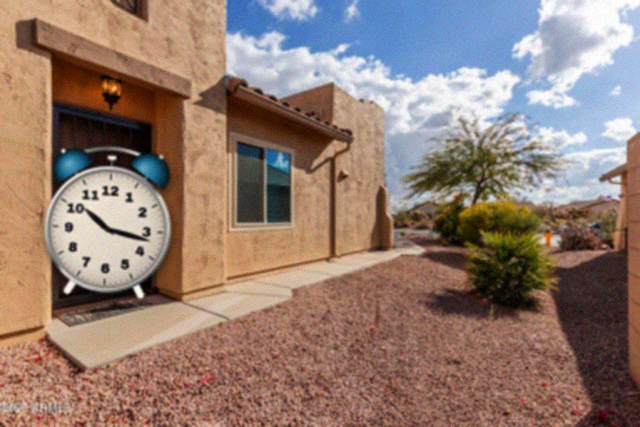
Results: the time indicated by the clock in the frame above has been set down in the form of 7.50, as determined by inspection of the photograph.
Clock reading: 10.17
